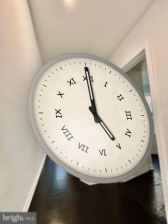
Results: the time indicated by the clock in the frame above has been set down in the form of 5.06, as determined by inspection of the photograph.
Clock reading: 5.00
